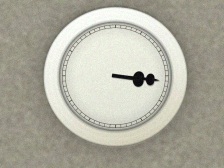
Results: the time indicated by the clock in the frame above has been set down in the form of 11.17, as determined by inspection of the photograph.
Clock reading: 3.16
